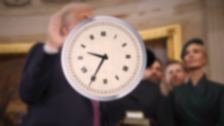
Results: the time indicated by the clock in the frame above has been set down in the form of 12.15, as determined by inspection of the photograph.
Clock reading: 9.35
